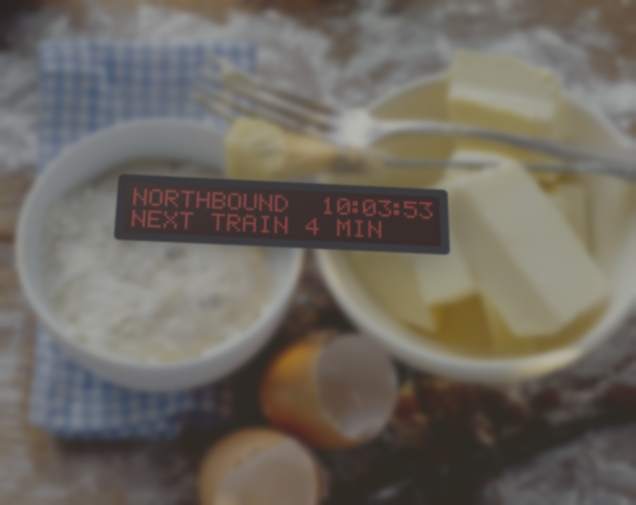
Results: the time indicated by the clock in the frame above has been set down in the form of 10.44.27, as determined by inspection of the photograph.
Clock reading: 10.03.53
